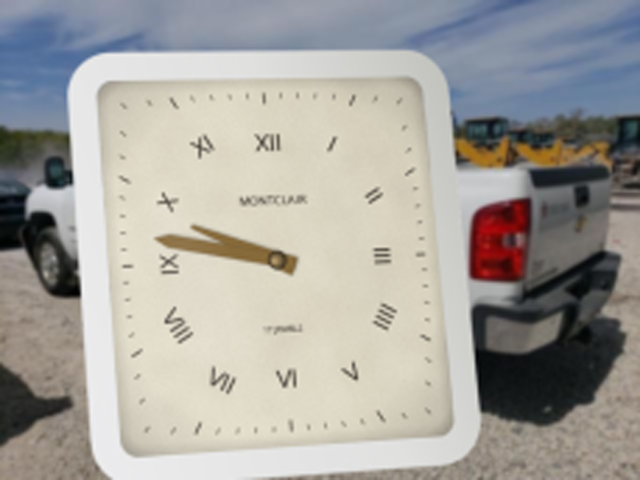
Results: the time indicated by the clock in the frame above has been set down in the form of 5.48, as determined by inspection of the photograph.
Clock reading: 9.47
